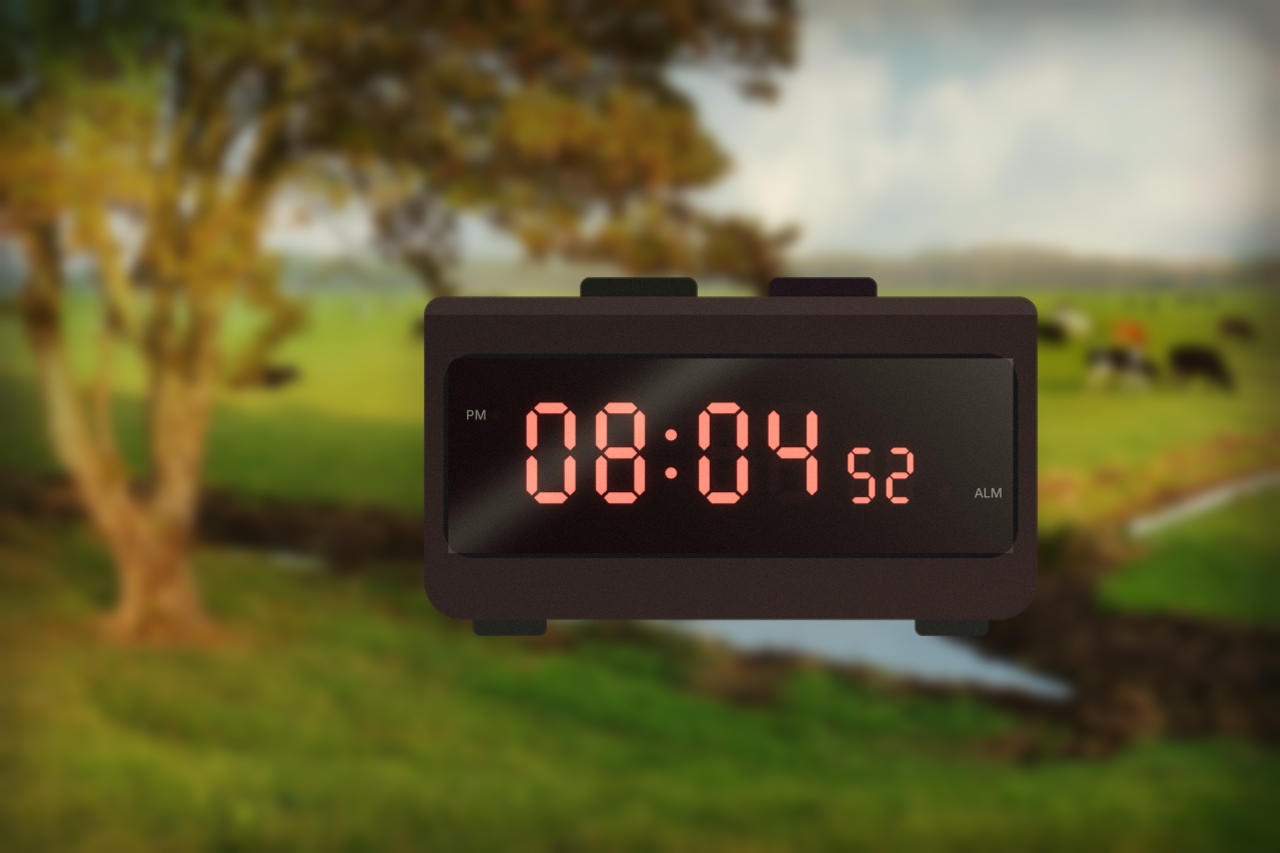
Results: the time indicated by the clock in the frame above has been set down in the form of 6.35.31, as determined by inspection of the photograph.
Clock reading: 8.04.52
